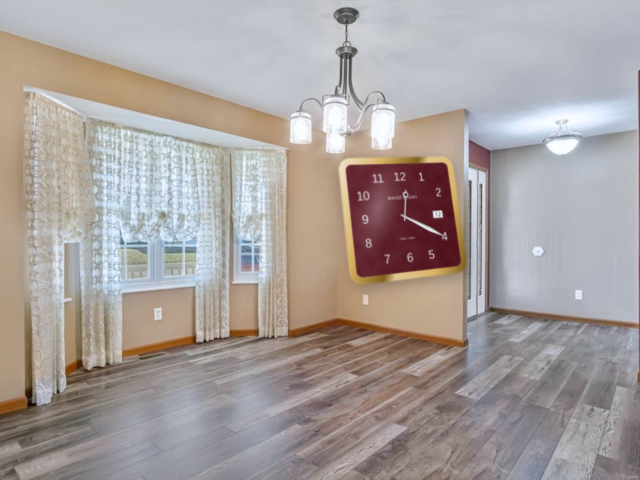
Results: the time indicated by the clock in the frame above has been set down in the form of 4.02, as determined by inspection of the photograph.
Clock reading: 12.20
